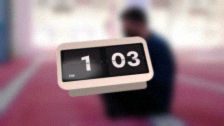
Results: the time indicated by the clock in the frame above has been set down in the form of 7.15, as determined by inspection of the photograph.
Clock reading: 1.03
